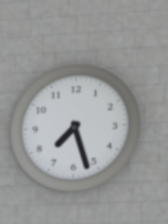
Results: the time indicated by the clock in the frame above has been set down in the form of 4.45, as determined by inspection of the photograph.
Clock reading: 7.27
